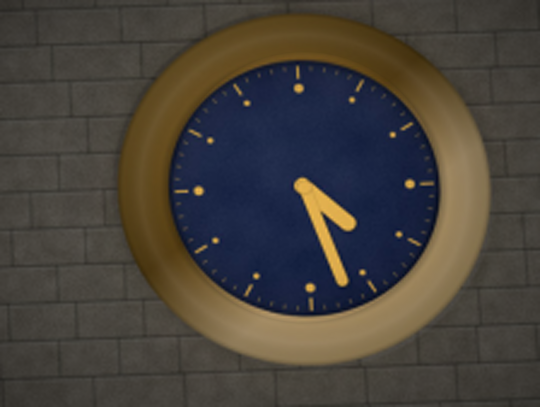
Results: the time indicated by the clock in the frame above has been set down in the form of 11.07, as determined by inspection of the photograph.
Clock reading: 4.27
